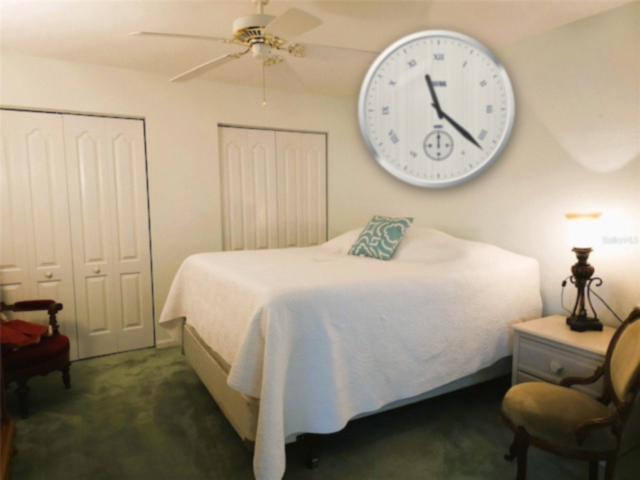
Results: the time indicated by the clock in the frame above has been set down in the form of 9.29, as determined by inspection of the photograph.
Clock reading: 11.22
